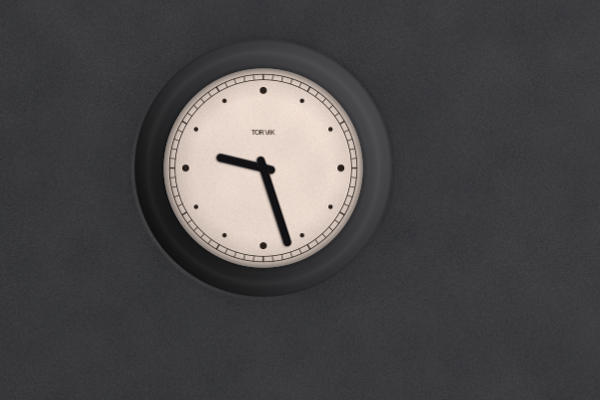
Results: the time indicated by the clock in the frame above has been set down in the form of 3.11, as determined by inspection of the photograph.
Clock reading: 9.27
